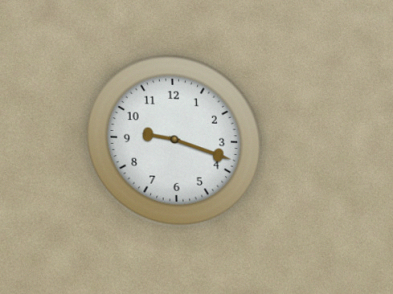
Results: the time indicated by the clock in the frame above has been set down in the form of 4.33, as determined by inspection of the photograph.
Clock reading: 9.18
